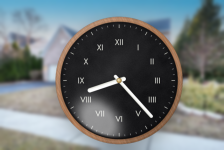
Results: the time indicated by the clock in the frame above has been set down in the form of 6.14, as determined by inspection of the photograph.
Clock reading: 8.23
